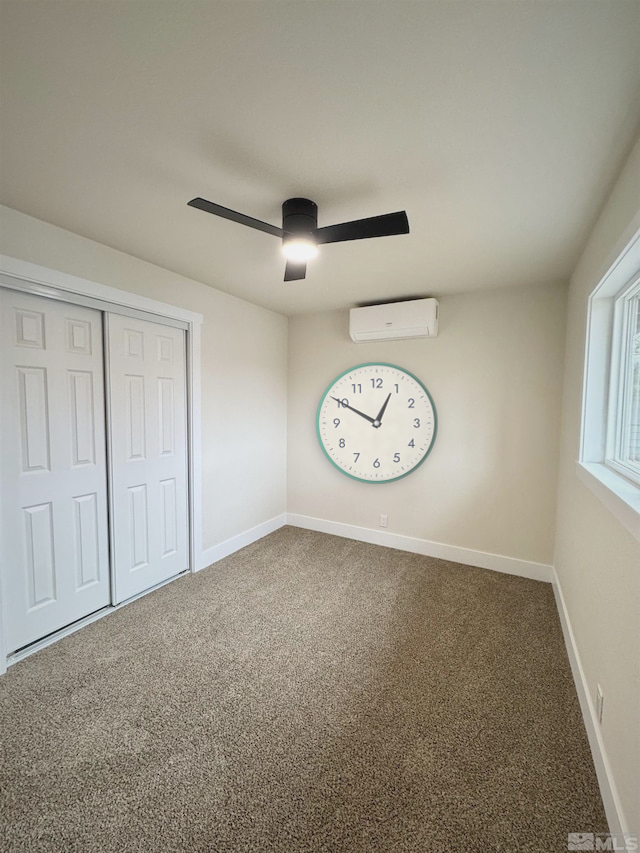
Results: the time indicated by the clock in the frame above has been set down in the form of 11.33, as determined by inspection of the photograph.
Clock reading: 12.50
